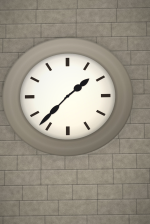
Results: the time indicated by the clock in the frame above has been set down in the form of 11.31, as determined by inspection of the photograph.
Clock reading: 1.37
